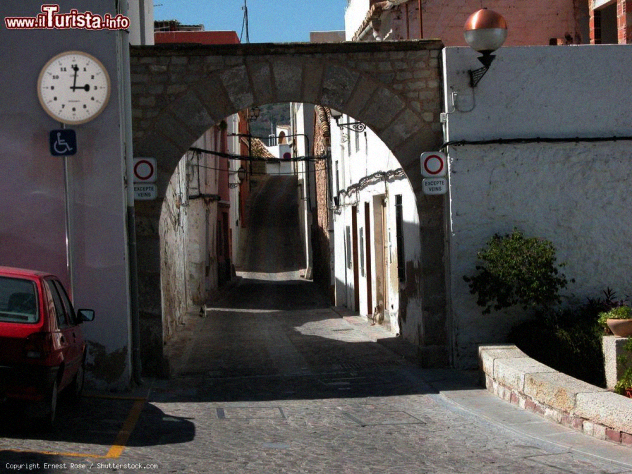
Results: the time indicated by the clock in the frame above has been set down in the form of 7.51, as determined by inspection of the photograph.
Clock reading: 3.01
